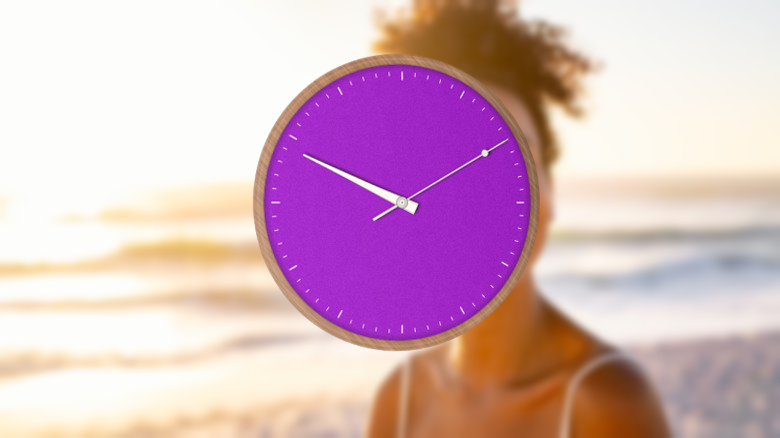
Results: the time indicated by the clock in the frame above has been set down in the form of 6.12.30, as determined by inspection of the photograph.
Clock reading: 9.49.10
